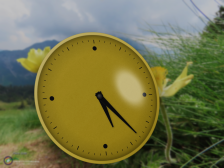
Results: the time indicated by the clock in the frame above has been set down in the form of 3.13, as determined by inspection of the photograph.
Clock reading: 5.23
